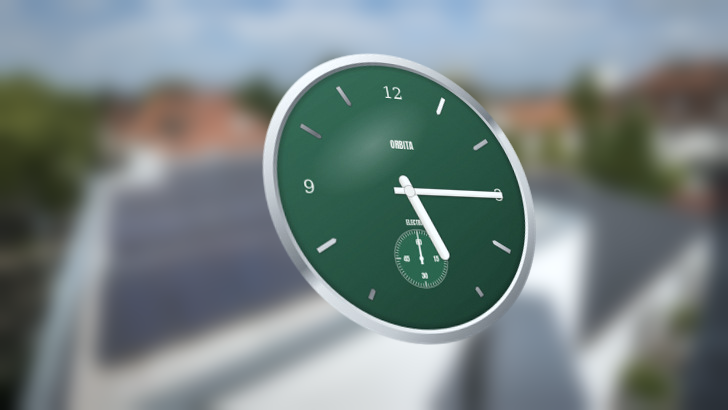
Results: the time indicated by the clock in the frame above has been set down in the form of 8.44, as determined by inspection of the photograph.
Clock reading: 5.15
